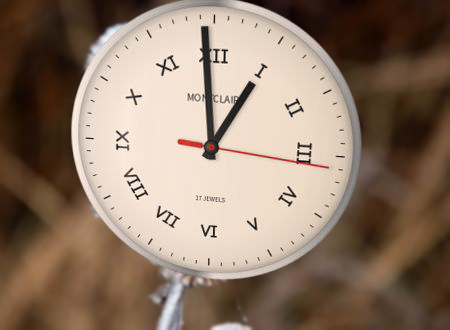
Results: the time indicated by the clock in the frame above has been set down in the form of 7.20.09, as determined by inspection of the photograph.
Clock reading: 12.59.16
